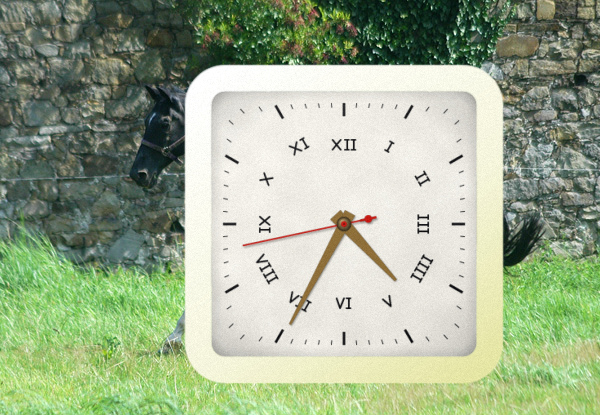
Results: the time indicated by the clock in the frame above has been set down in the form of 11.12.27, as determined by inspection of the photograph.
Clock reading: 4.34.43
